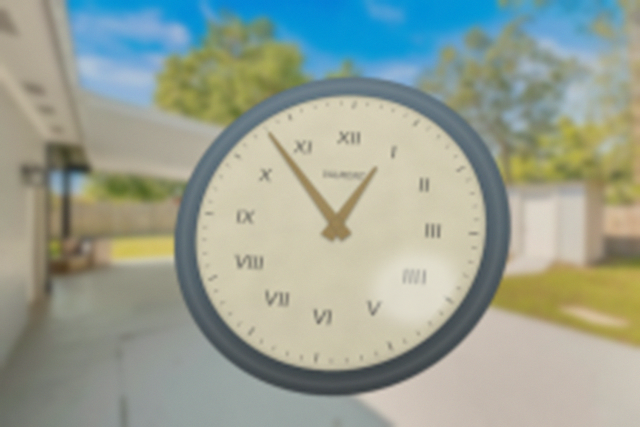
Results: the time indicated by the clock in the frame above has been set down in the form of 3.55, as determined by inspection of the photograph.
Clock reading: 12.53
